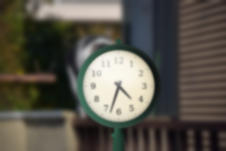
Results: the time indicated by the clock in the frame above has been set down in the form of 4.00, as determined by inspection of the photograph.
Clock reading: 4.33
